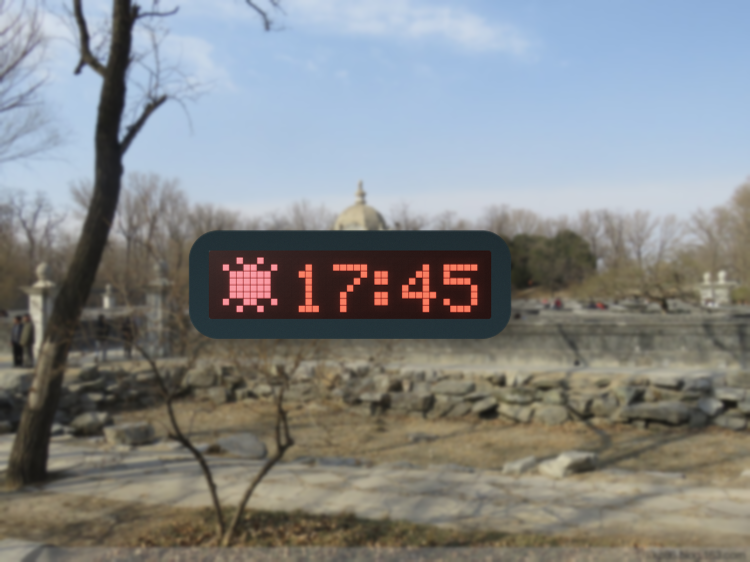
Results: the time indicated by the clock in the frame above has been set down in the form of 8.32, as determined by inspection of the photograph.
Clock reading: 17.45
